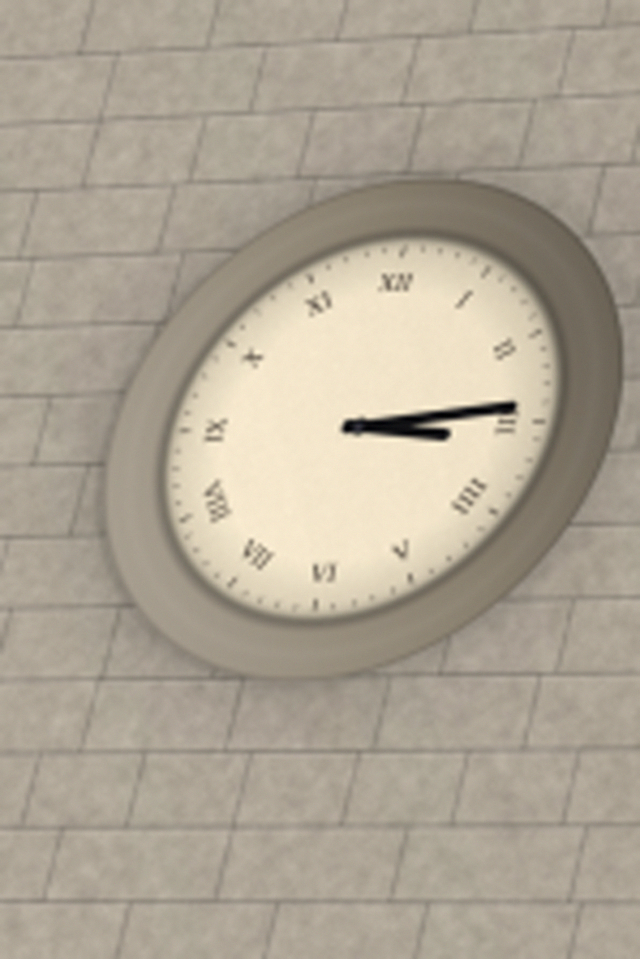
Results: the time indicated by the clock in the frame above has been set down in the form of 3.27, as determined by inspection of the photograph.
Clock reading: 3.14
